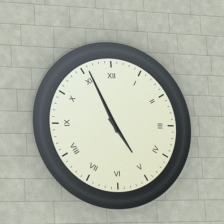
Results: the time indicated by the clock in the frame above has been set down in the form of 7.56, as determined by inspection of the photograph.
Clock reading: 4.56
